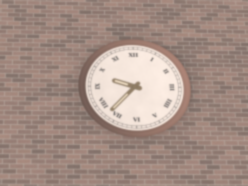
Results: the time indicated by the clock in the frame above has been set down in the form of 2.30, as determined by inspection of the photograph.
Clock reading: 9.37
